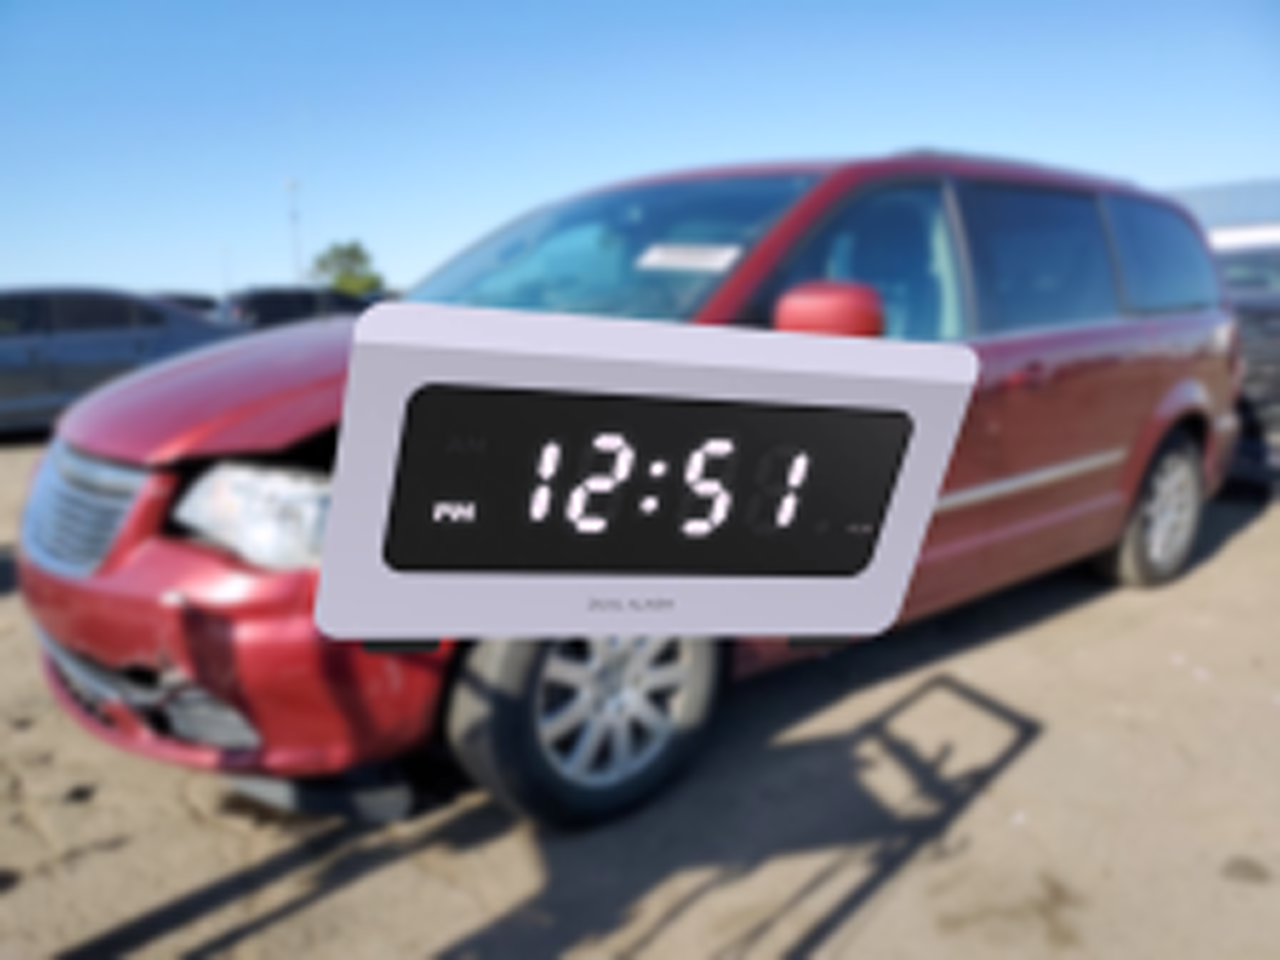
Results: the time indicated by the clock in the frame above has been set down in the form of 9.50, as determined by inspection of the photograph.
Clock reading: 12.51
